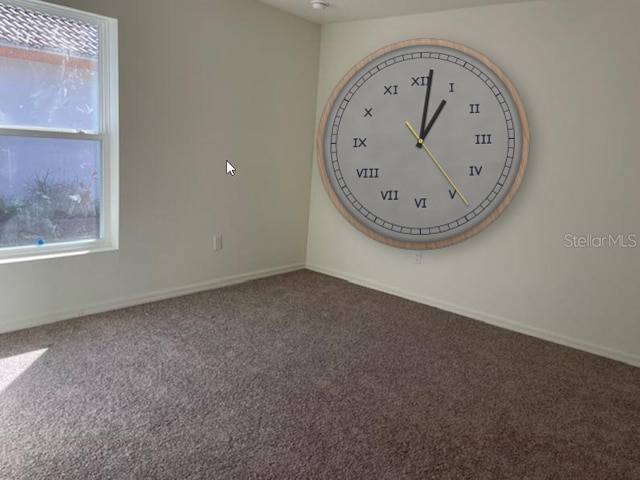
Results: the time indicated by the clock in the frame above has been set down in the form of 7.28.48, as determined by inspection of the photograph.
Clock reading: 1.01.24
